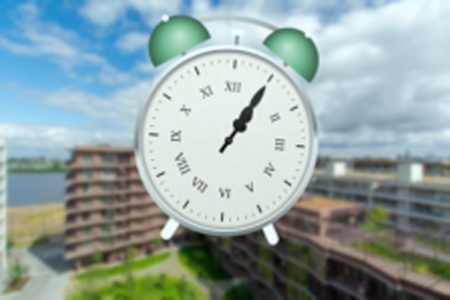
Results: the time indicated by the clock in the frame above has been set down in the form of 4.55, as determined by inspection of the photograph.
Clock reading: 1.05
